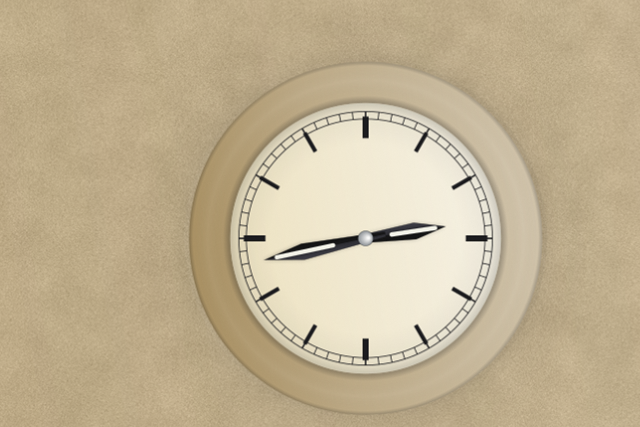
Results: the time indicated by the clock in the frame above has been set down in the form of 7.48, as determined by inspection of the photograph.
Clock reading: 2.43
